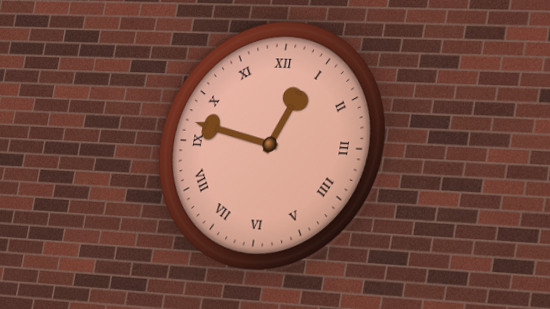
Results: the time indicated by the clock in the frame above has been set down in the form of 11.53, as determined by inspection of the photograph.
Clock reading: 12.47
